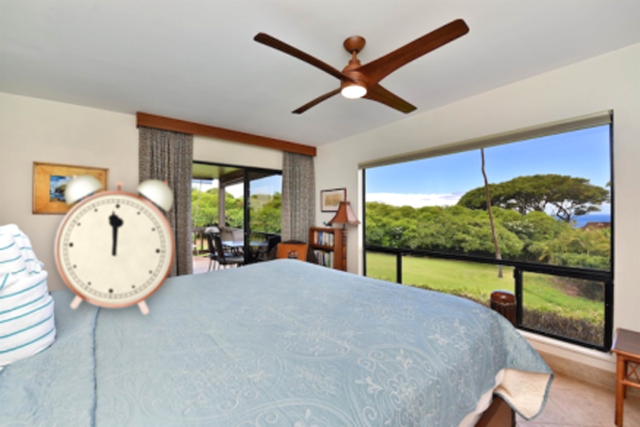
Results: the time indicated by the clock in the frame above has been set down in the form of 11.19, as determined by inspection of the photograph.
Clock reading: 11.59
